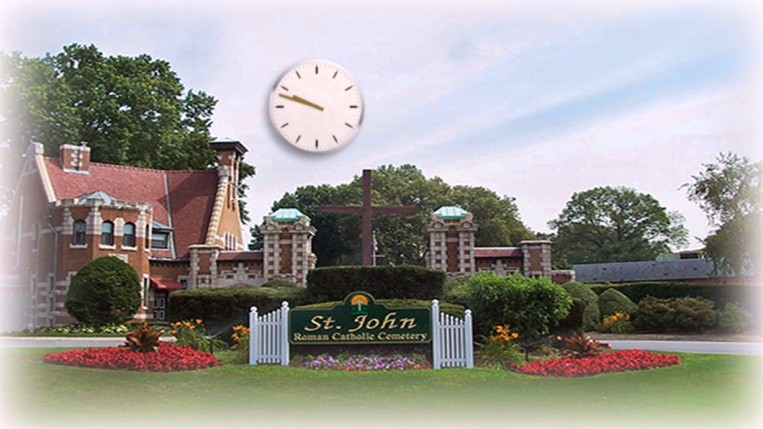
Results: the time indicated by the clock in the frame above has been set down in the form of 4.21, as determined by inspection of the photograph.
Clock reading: 9.48
